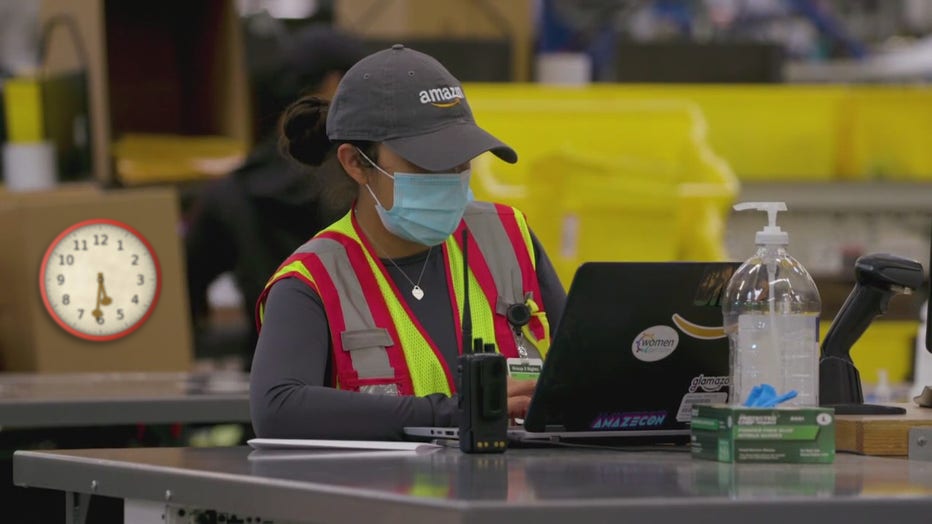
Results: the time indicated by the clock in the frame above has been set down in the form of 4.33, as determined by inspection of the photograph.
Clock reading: 5.31
